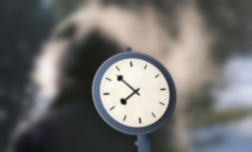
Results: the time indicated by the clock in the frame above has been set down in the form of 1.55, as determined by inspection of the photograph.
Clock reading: 7.53
